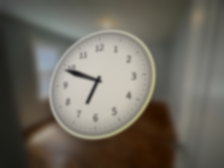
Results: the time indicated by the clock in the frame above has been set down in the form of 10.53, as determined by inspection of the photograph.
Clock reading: 6.49
